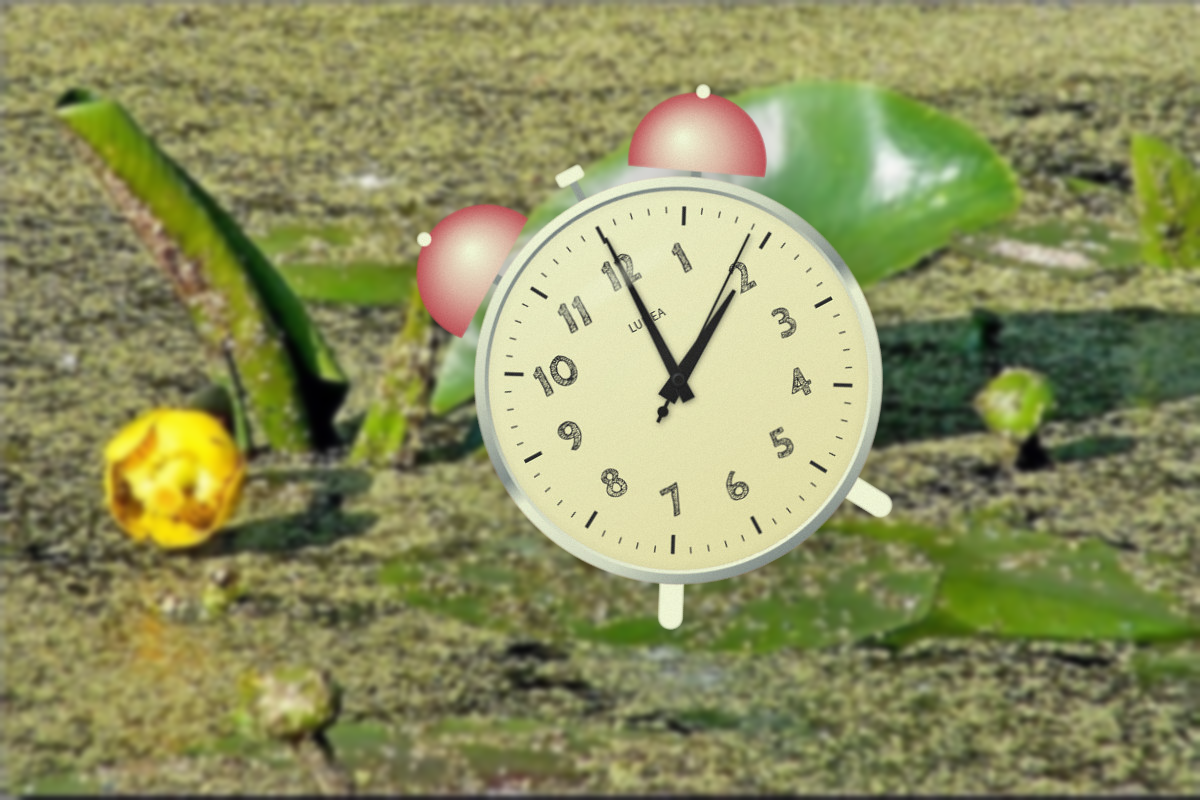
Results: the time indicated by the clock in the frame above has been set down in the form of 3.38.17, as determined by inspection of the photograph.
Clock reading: 2.00.09
